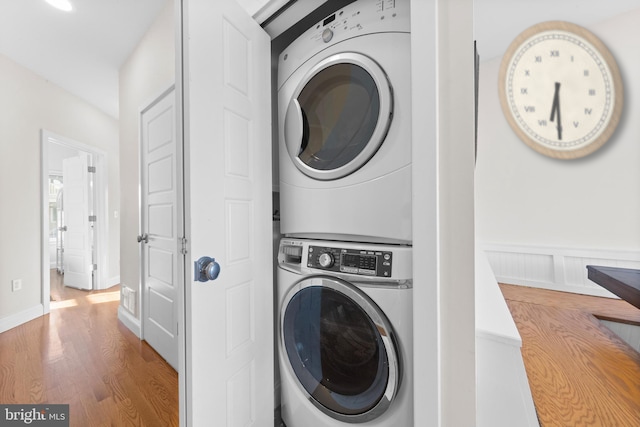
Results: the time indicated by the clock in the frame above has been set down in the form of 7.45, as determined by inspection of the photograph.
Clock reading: 6.30
